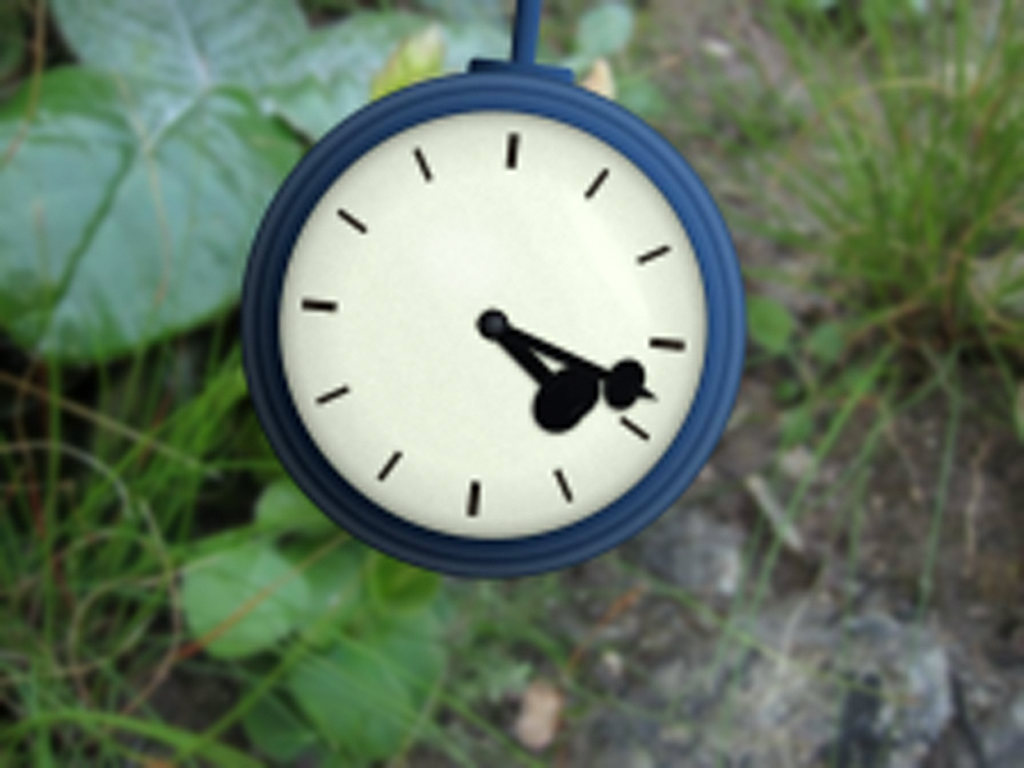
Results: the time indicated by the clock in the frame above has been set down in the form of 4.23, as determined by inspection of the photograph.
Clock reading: 4.18
